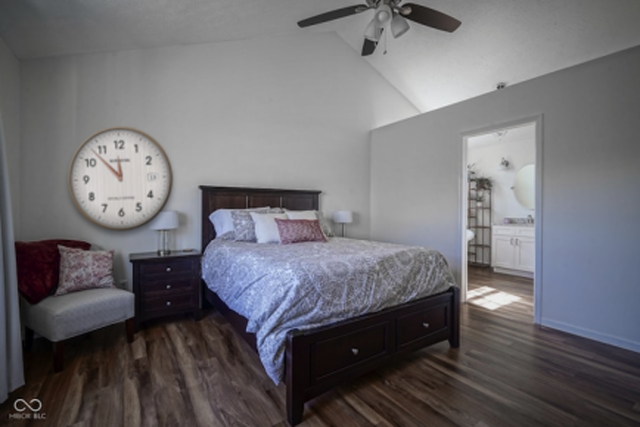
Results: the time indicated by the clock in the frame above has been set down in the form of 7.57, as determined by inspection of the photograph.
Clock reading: 11.53
